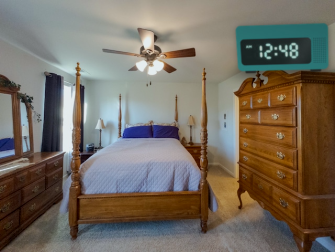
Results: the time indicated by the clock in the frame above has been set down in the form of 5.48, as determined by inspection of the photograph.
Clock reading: 12.48
